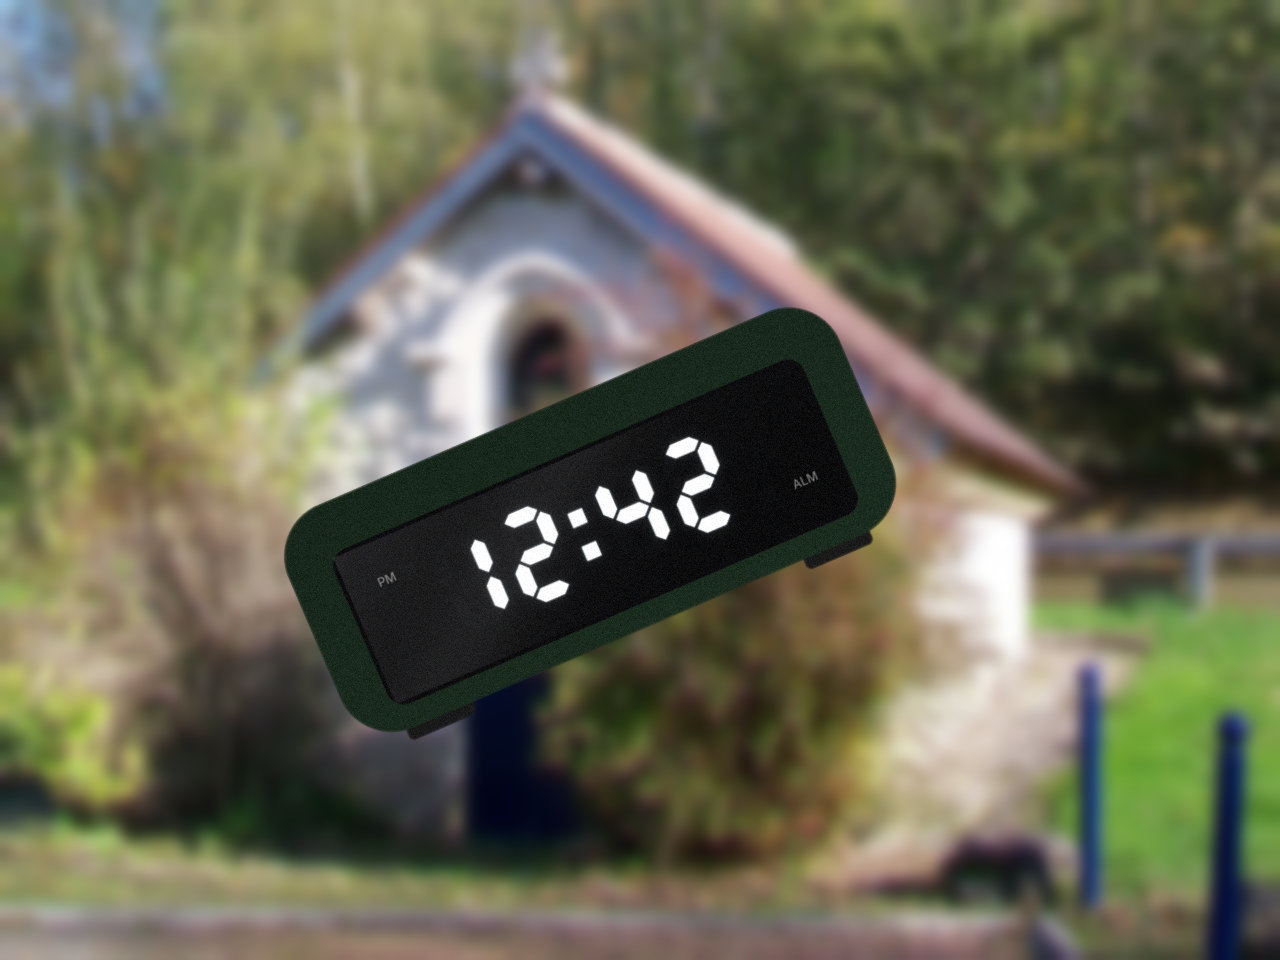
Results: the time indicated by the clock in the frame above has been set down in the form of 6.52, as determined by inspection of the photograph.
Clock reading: 12.42
